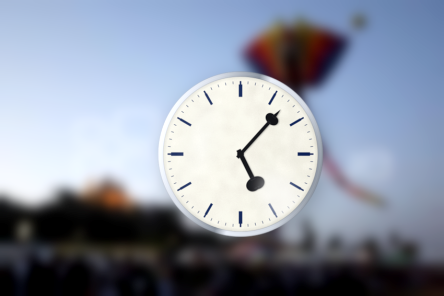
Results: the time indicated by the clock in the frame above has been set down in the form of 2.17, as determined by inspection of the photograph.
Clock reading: 5.07
